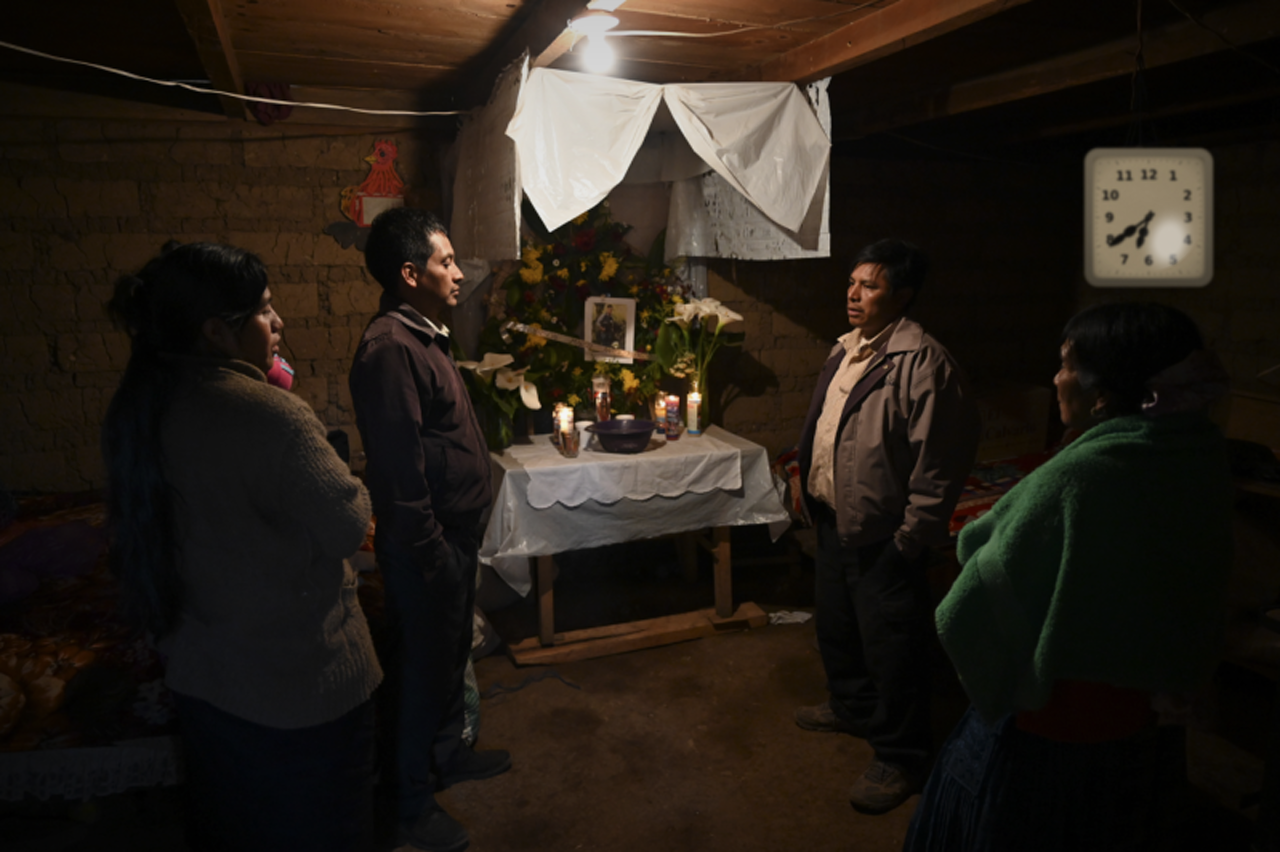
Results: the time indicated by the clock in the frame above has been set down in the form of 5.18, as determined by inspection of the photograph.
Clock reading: 6.39
